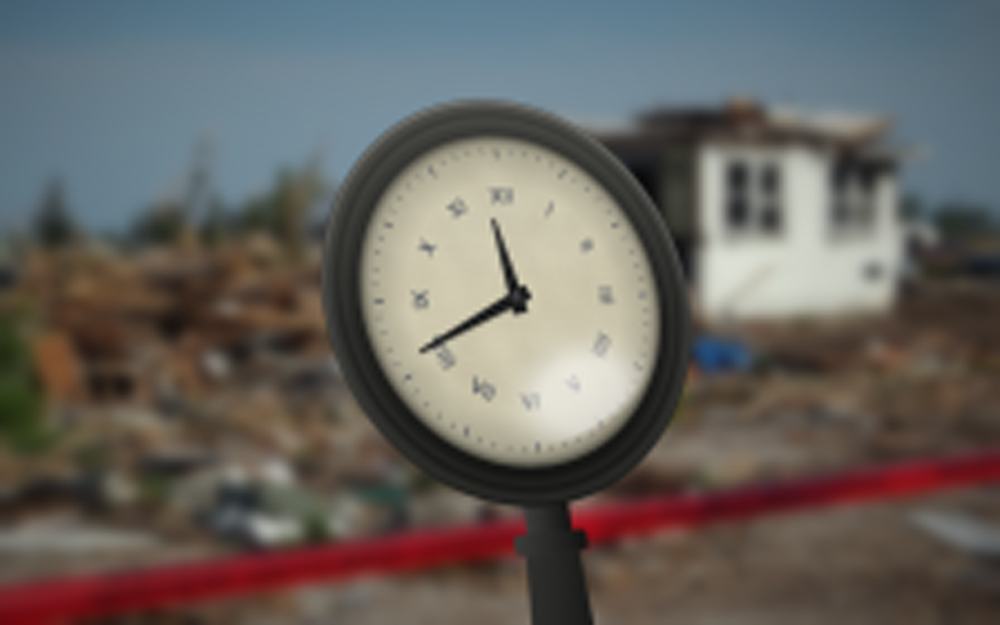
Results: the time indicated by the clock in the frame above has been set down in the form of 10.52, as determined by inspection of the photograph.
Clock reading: 11.41
